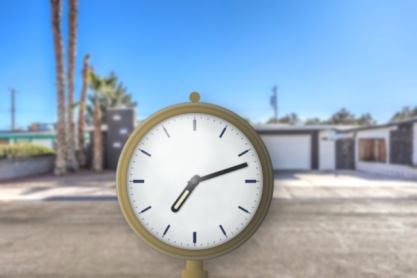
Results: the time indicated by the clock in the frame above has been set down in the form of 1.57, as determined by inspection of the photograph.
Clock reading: 7.12
